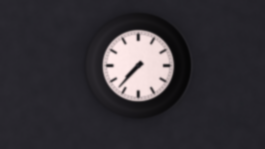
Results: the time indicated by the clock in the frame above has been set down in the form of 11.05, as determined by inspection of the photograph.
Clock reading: 7.37
